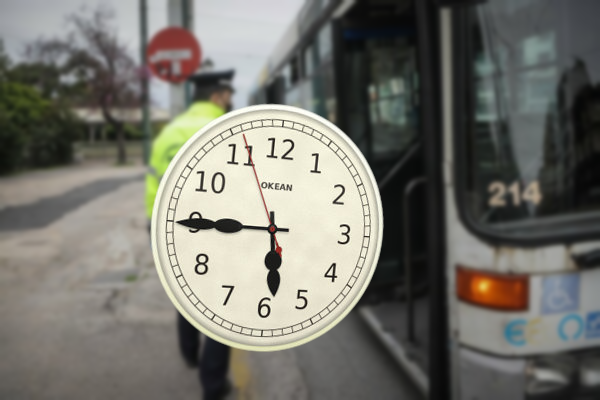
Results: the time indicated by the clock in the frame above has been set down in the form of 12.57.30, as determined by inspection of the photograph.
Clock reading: 5.44.56
